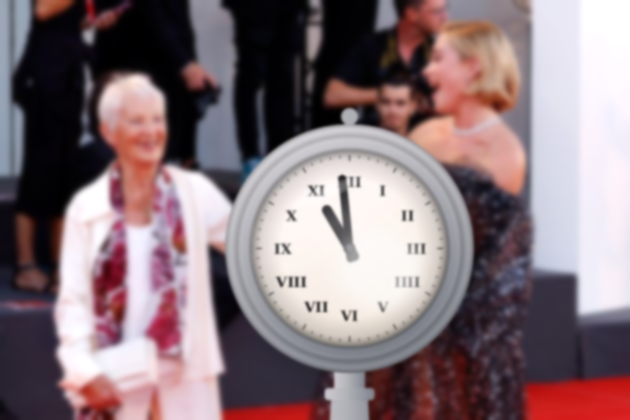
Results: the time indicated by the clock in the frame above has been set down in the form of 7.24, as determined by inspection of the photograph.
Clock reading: 10.59
